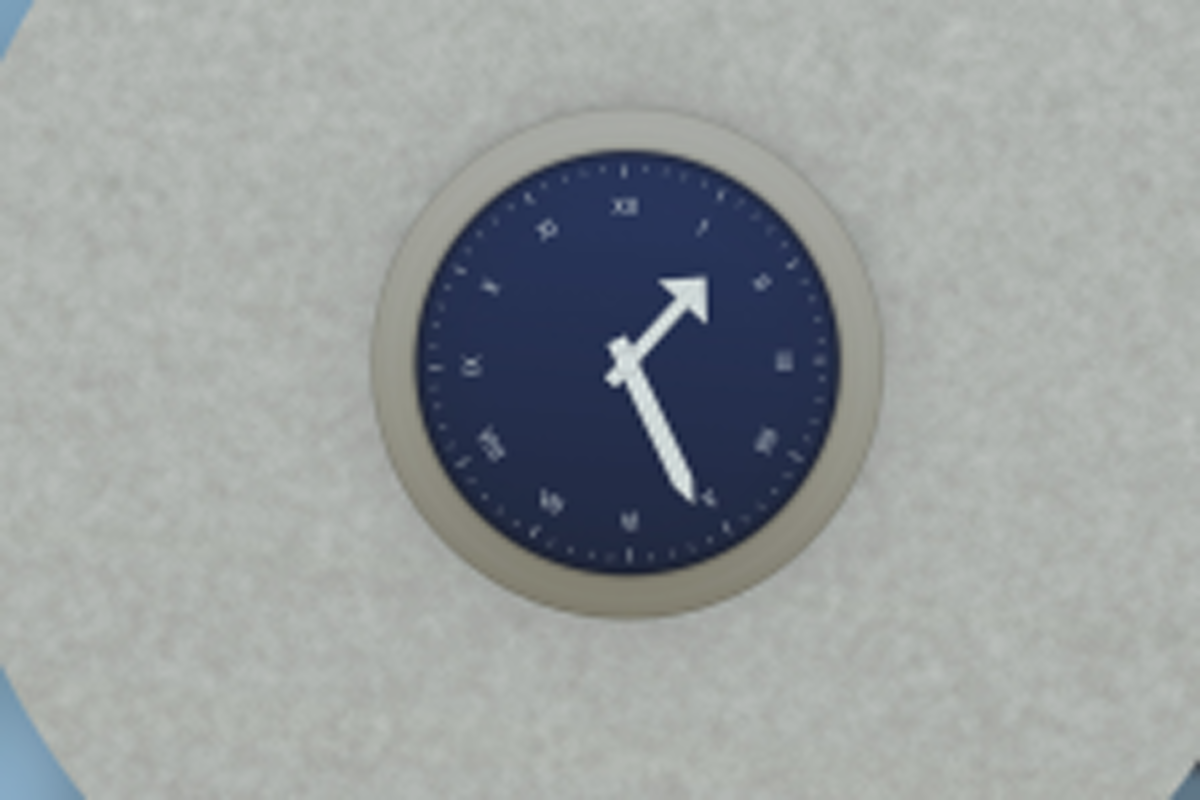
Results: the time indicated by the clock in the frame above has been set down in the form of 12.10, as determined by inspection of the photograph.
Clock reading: 1.26
